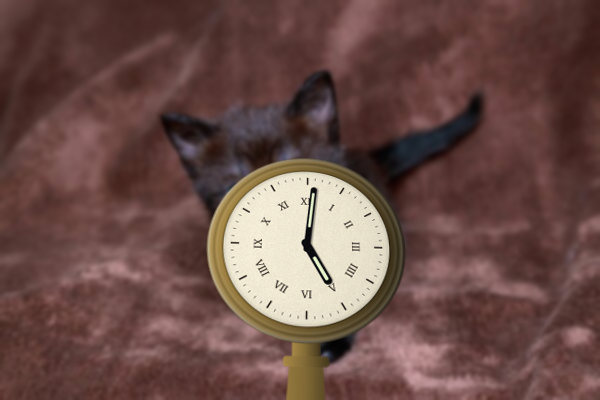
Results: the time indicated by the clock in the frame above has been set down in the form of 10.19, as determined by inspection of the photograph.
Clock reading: 5.01
